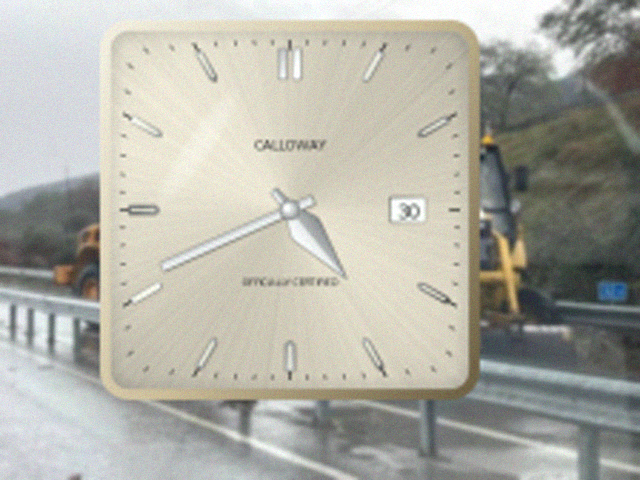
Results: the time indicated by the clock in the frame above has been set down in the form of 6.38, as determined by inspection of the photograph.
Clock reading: 4.41
